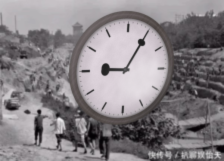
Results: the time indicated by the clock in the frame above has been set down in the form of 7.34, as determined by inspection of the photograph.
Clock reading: 9.05
